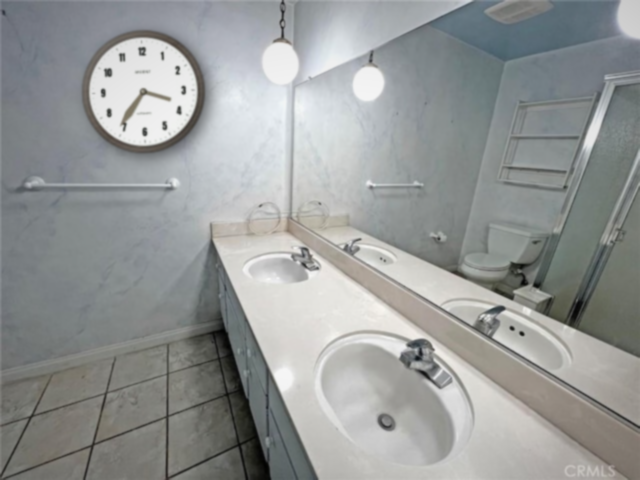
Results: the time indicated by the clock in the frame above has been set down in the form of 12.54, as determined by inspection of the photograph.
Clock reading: 3.36
